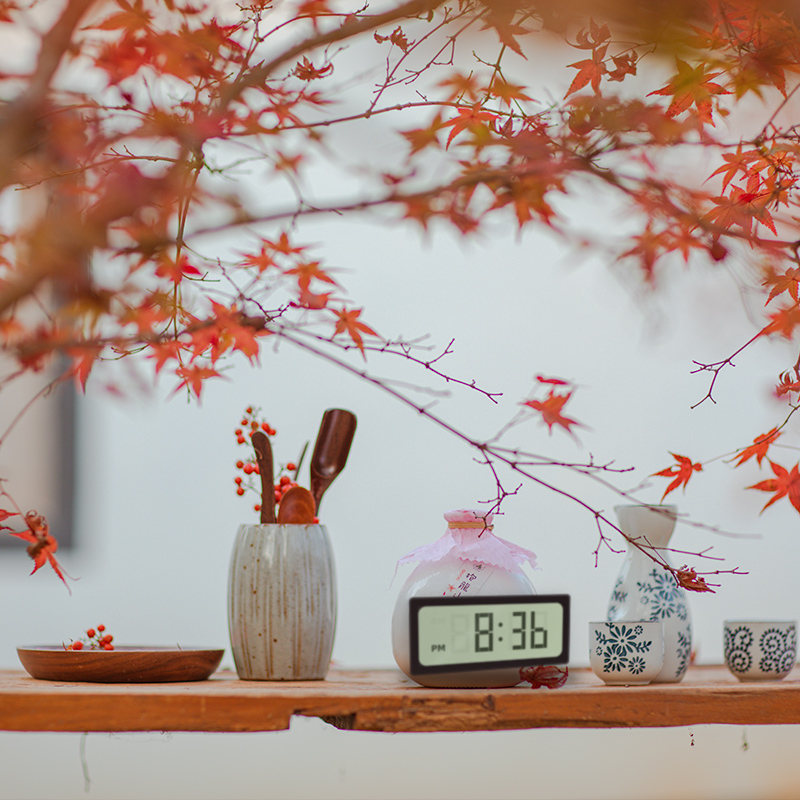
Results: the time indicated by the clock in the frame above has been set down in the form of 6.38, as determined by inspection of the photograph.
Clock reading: 8.36
